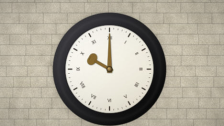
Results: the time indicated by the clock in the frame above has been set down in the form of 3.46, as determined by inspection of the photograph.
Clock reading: 10.00
